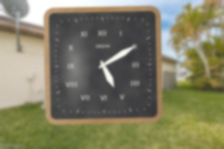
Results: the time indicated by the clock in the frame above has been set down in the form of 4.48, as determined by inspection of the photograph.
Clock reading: 5.10
